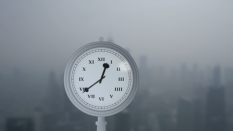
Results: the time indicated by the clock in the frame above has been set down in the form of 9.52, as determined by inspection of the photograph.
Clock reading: 12.39
